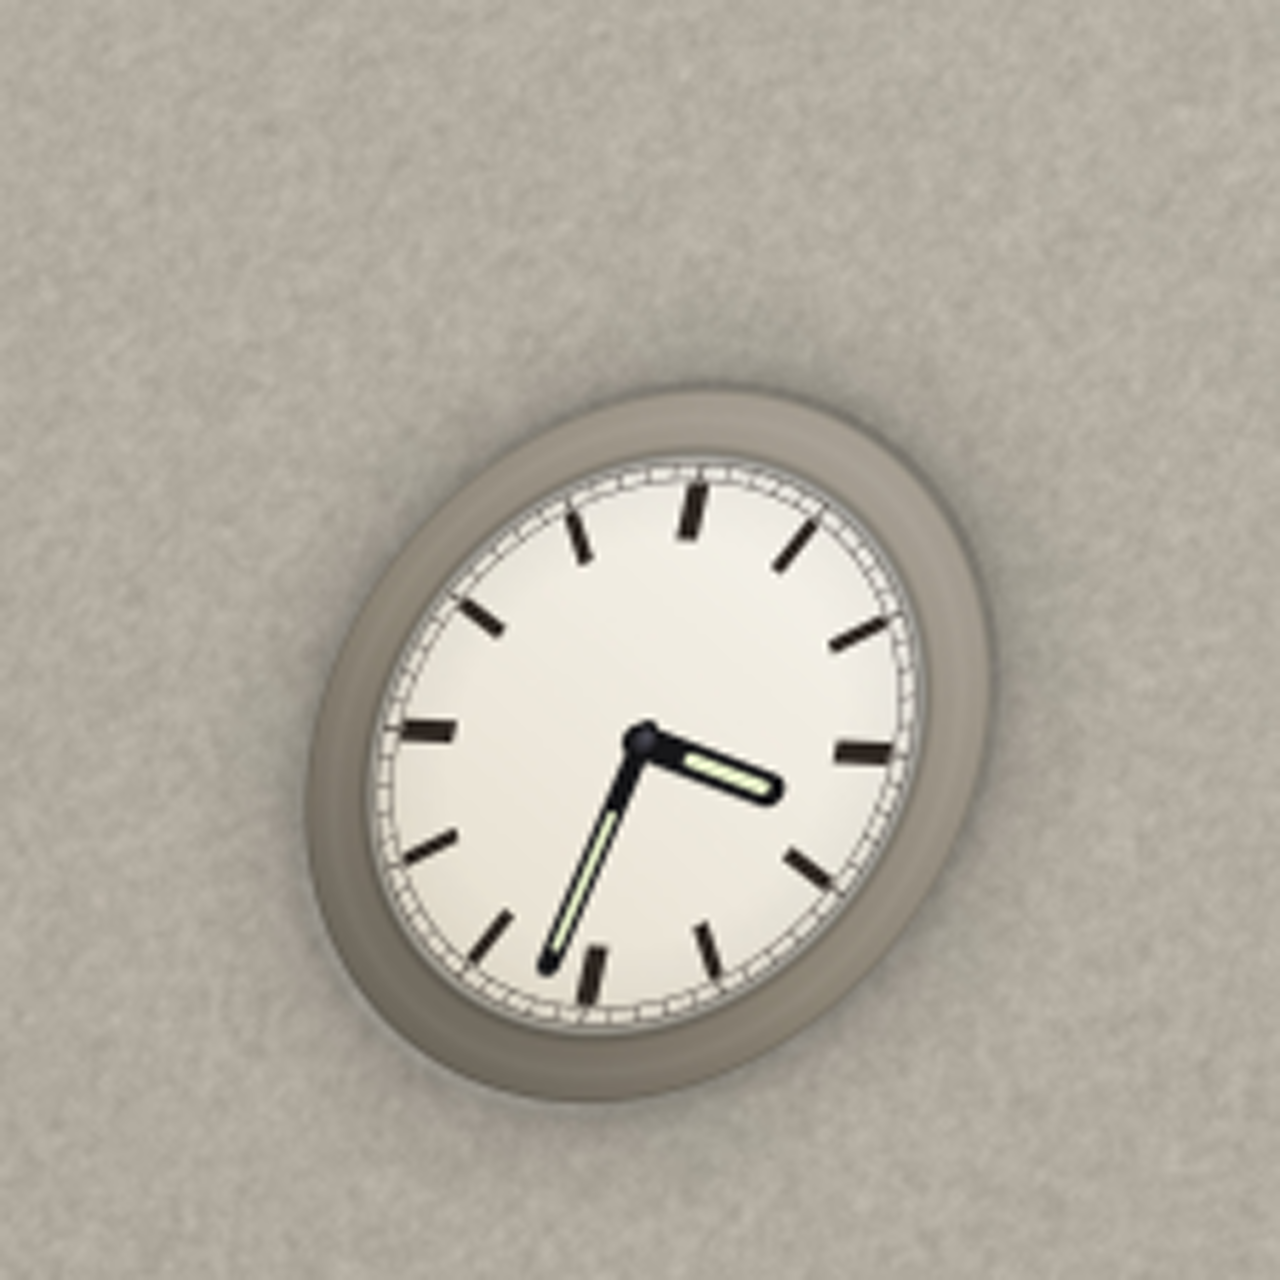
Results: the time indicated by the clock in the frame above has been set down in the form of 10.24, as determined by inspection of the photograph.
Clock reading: 3.32
